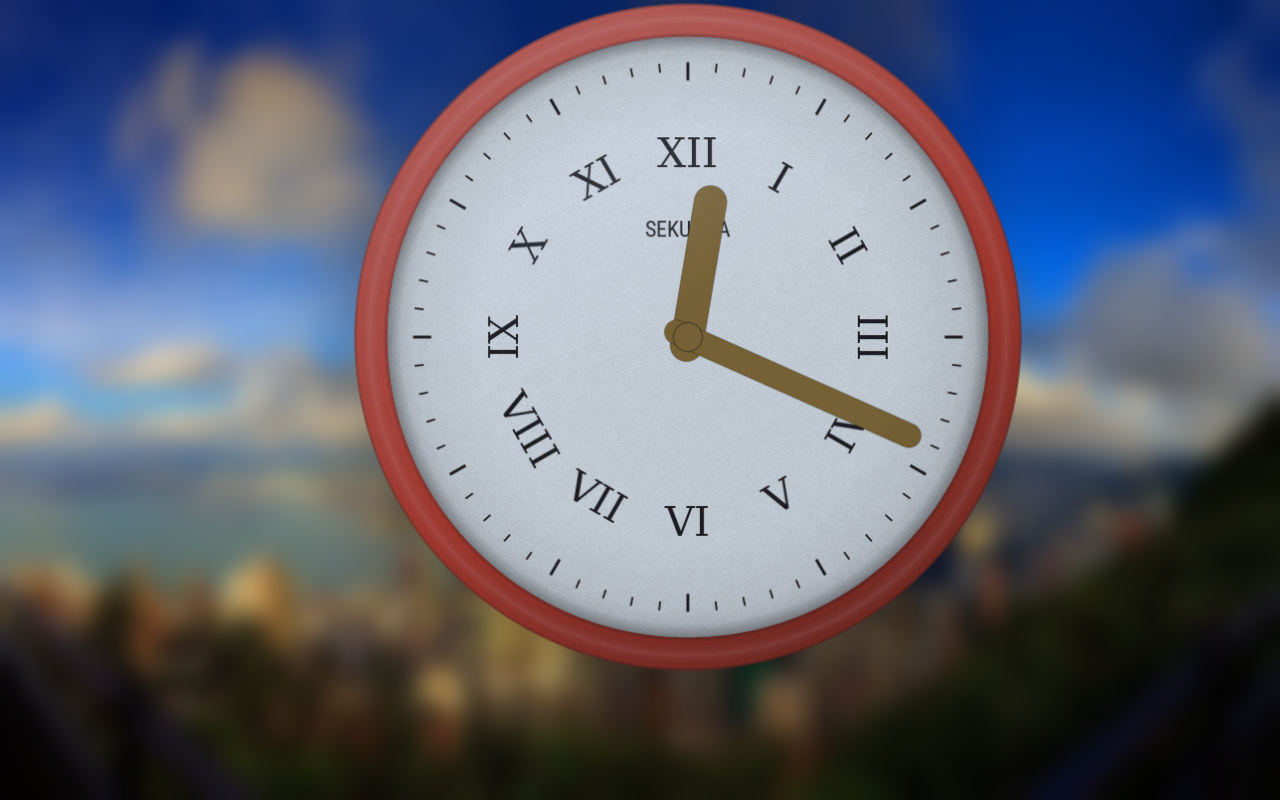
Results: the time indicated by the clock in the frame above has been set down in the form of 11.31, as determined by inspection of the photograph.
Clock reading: 12.19
